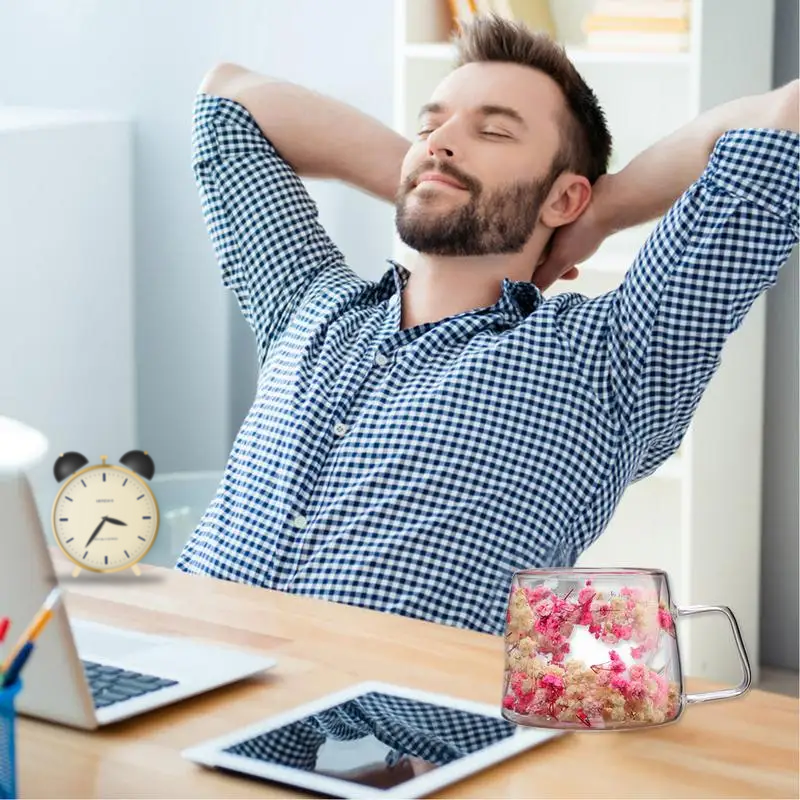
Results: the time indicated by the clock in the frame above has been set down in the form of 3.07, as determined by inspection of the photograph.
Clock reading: 3.36
